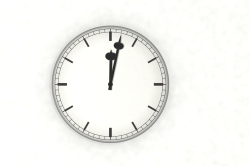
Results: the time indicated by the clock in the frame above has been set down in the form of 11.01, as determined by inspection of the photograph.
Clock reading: 12.02
